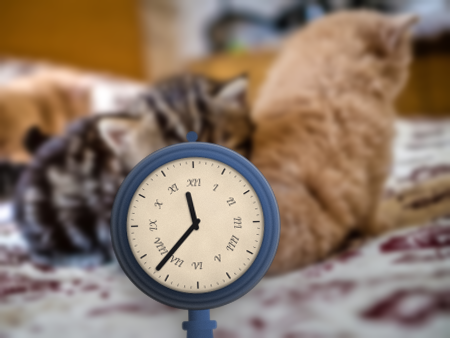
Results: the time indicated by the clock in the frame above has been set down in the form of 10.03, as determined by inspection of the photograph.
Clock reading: 11.37
